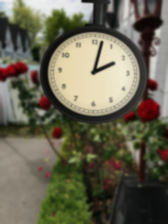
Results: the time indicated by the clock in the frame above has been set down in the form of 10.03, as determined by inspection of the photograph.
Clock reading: 2.02
